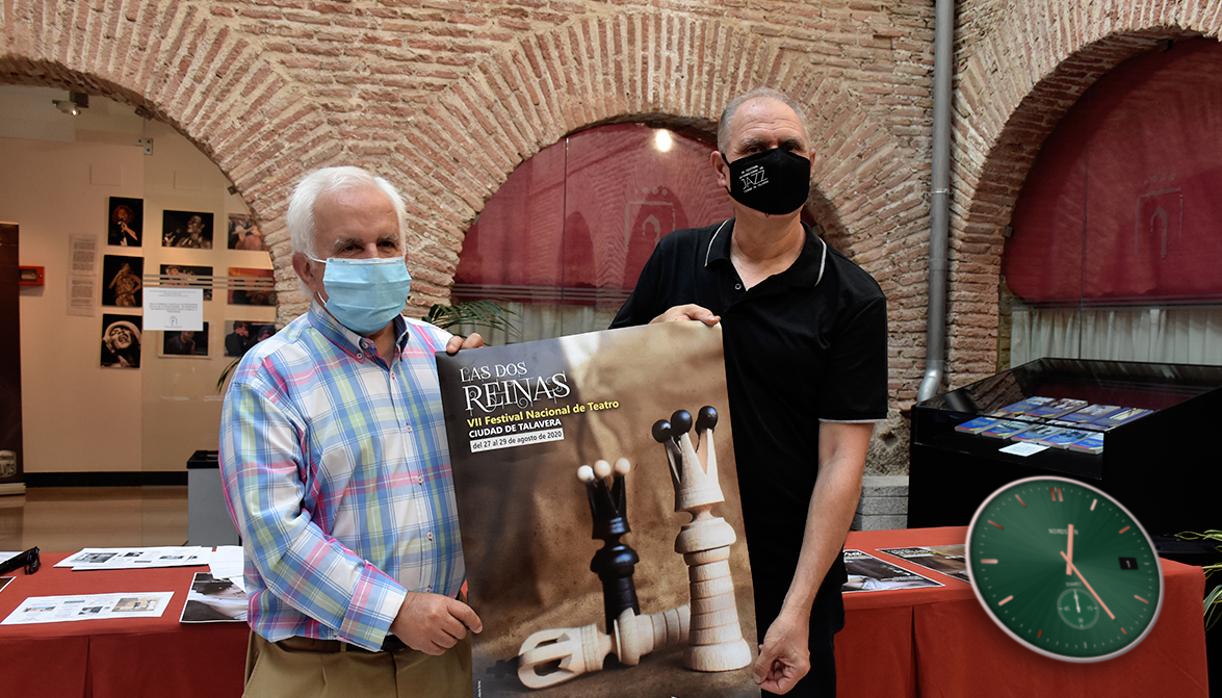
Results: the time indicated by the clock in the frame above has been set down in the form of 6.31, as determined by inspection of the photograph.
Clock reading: 12.25
